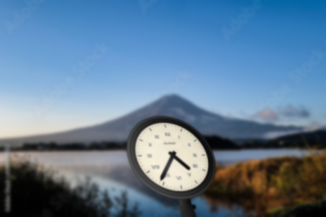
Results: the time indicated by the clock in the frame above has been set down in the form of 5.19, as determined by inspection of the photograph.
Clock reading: 4.36
